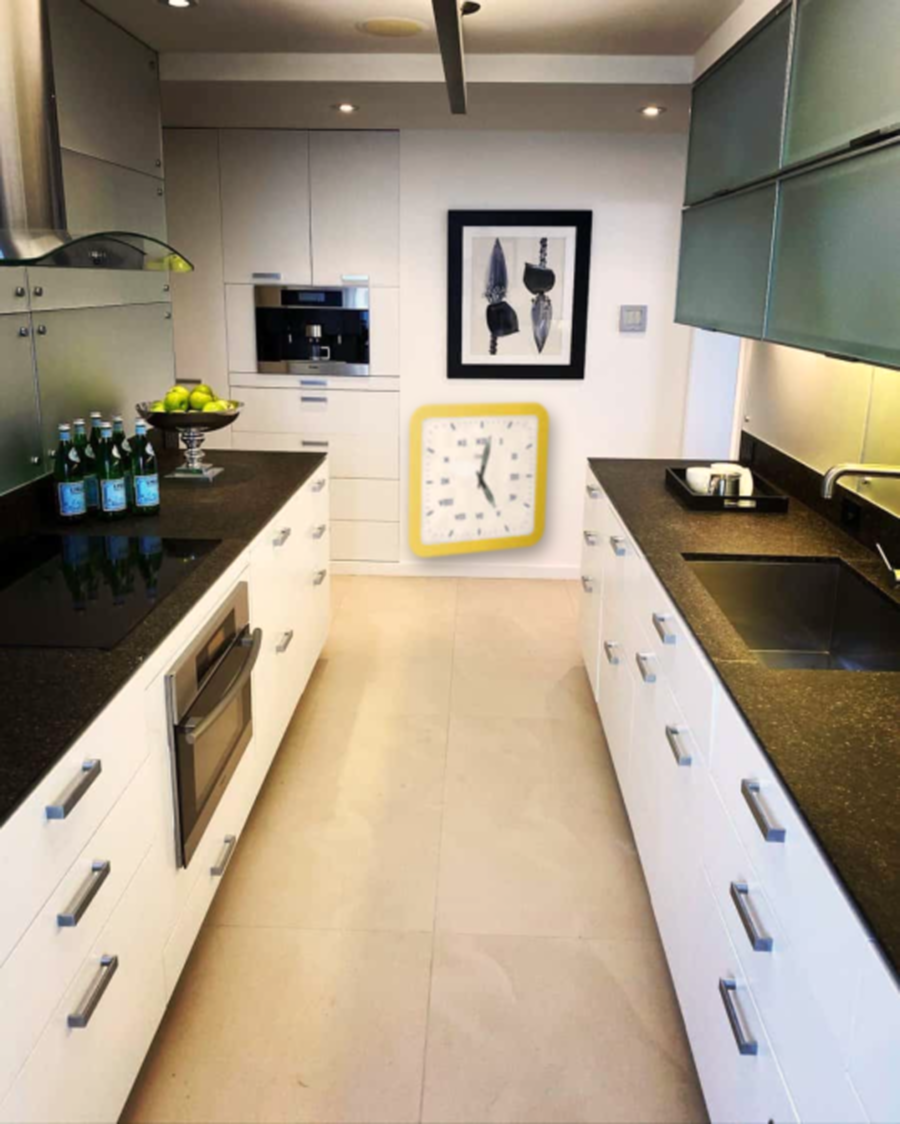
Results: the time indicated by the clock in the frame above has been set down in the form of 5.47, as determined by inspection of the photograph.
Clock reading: 5.02
